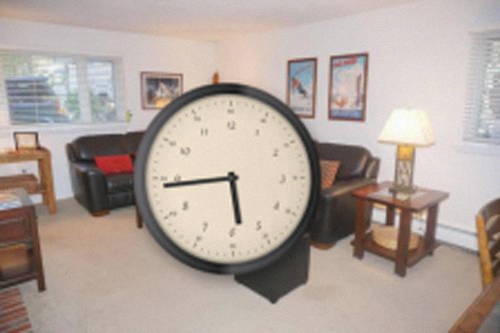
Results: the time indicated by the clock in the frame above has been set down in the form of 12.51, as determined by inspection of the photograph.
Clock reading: 5.44
